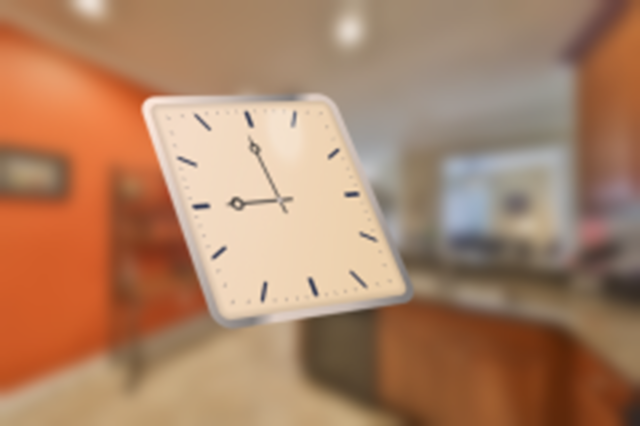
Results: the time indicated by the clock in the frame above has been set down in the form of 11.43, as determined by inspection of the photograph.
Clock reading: 8.59
